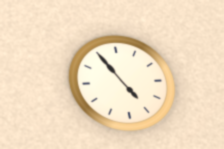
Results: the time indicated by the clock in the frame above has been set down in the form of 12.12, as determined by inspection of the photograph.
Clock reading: 4.55
